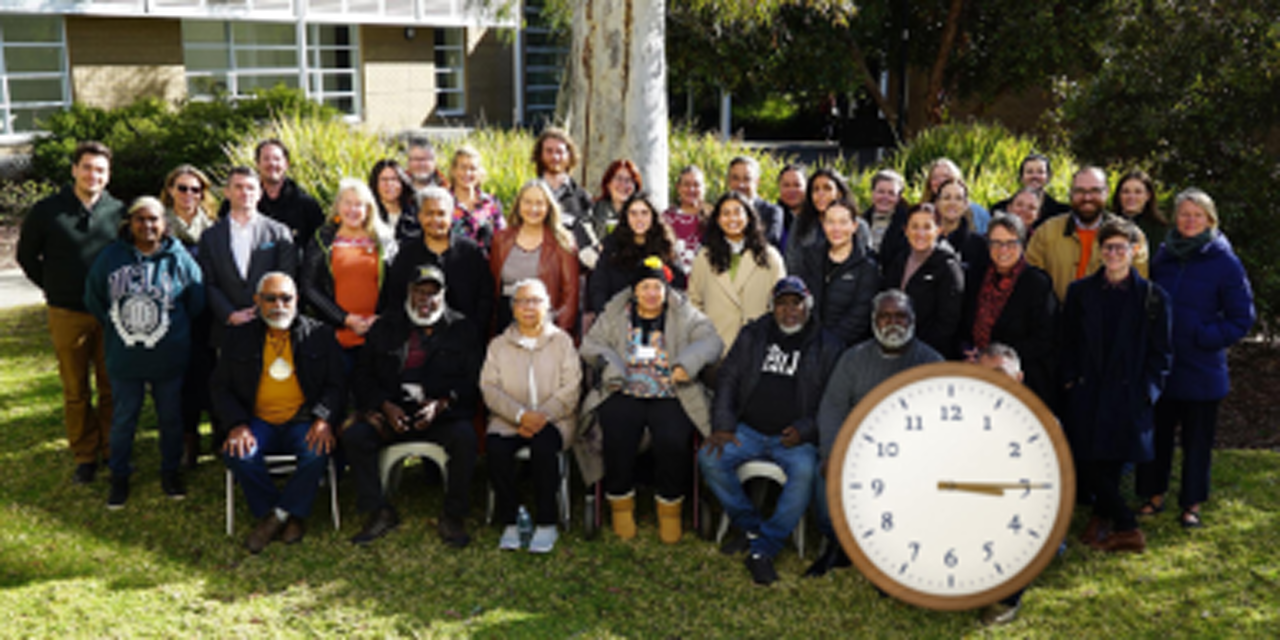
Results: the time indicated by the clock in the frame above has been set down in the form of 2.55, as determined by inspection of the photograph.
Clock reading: 3.15
